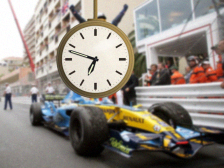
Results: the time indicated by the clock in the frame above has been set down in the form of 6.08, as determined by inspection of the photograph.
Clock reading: 6.48
